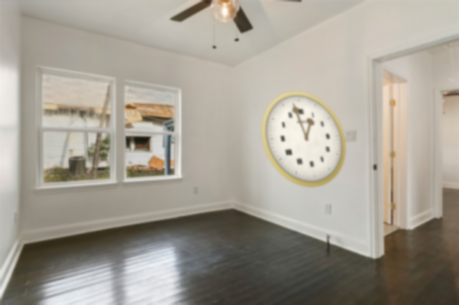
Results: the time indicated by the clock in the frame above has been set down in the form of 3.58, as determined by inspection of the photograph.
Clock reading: 12.58
